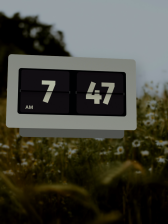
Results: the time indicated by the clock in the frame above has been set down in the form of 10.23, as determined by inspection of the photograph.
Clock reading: 7.47
